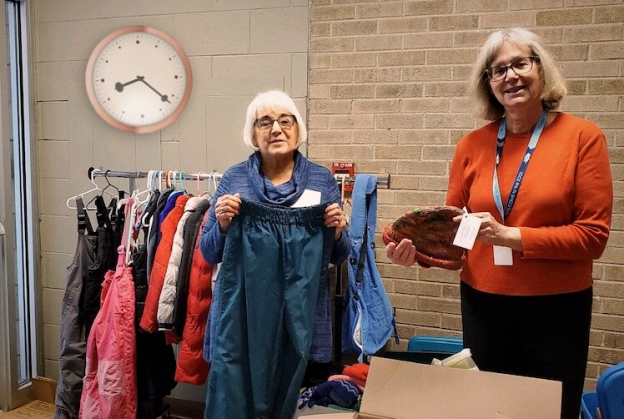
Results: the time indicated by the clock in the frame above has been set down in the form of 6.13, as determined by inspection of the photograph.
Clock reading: 8.22
